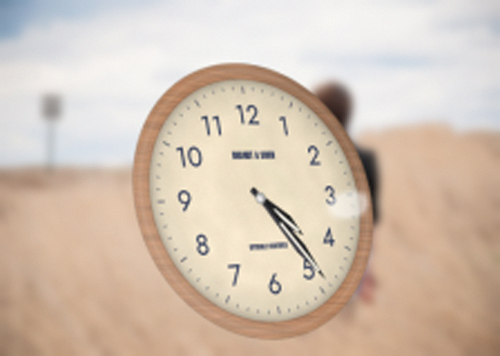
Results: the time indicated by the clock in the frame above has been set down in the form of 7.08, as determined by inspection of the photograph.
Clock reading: 4.24
